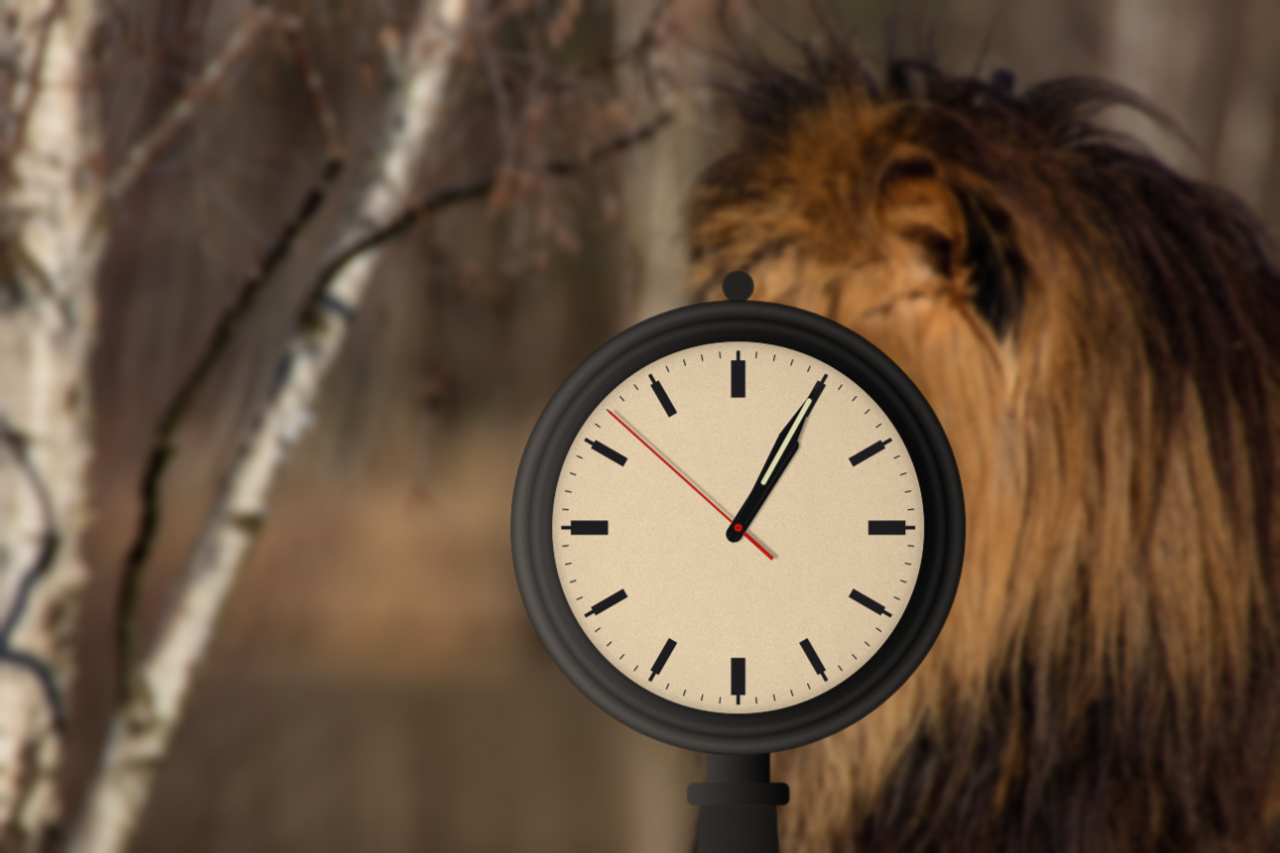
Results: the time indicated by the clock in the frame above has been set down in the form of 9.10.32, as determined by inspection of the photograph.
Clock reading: 1.04.52
